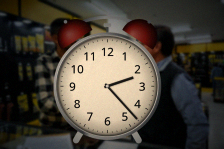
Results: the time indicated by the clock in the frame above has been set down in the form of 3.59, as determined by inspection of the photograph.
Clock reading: 2.23
